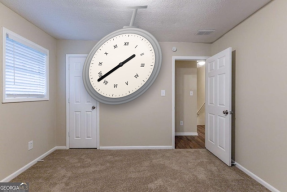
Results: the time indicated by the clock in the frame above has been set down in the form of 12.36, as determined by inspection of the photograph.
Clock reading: 1.38
